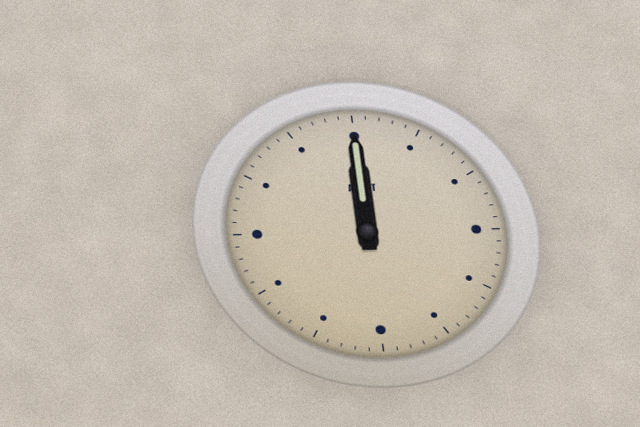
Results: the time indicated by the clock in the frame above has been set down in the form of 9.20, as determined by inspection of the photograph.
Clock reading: 12.00
